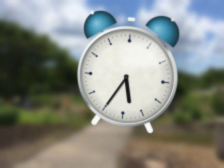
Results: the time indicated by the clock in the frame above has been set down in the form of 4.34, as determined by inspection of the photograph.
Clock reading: 5.35
